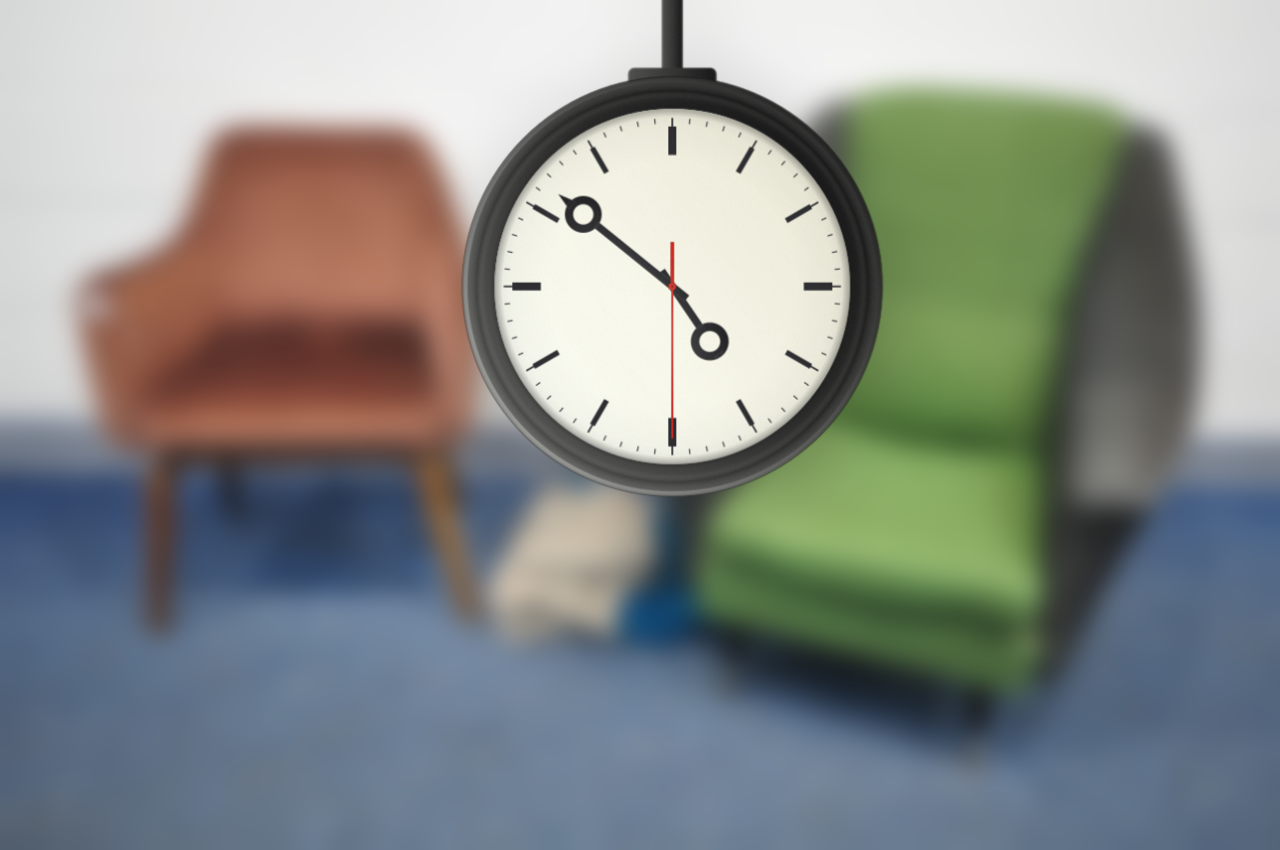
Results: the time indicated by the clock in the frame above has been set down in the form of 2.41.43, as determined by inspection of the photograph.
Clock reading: 4.51.30
